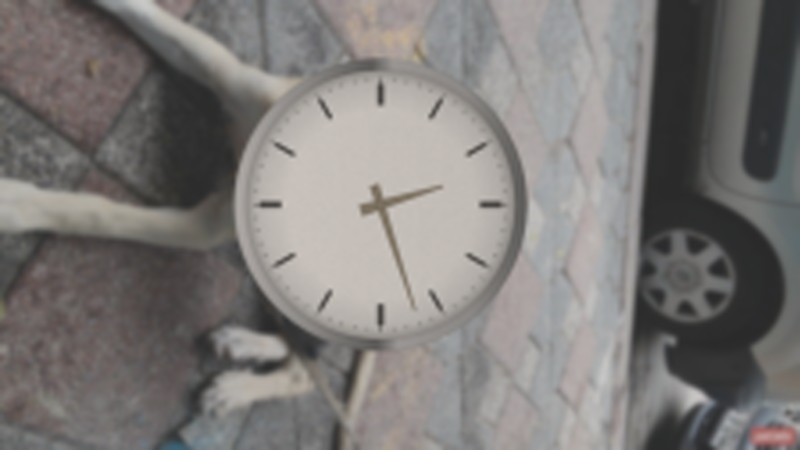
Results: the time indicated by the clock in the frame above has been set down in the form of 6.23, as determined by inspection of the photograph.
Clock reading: 2.27
